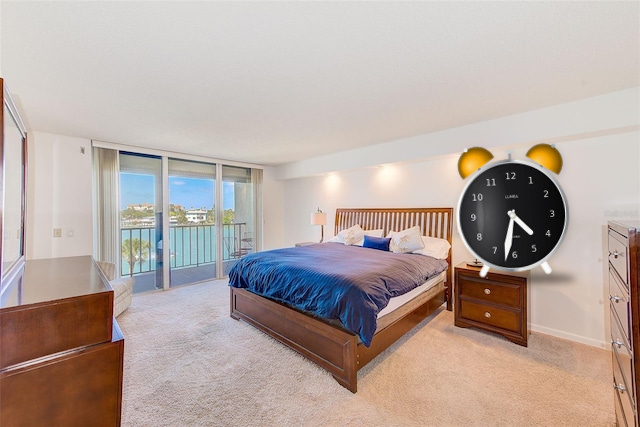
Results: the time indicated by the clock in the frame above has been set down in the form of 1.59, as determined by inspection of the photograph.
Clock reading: 4.32
